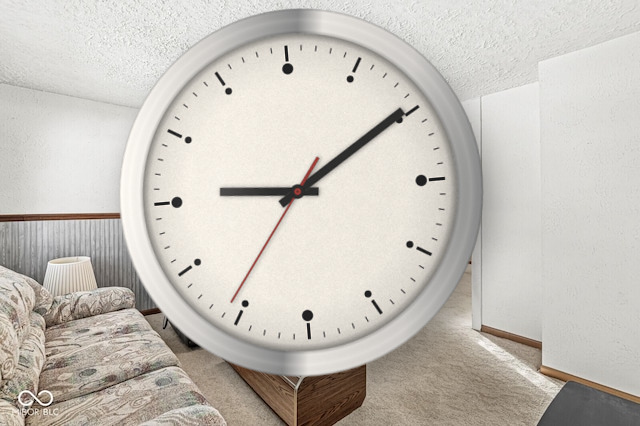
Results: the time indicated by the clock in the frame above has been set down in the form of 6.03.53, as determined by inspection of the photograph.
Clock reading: 9.09.36
